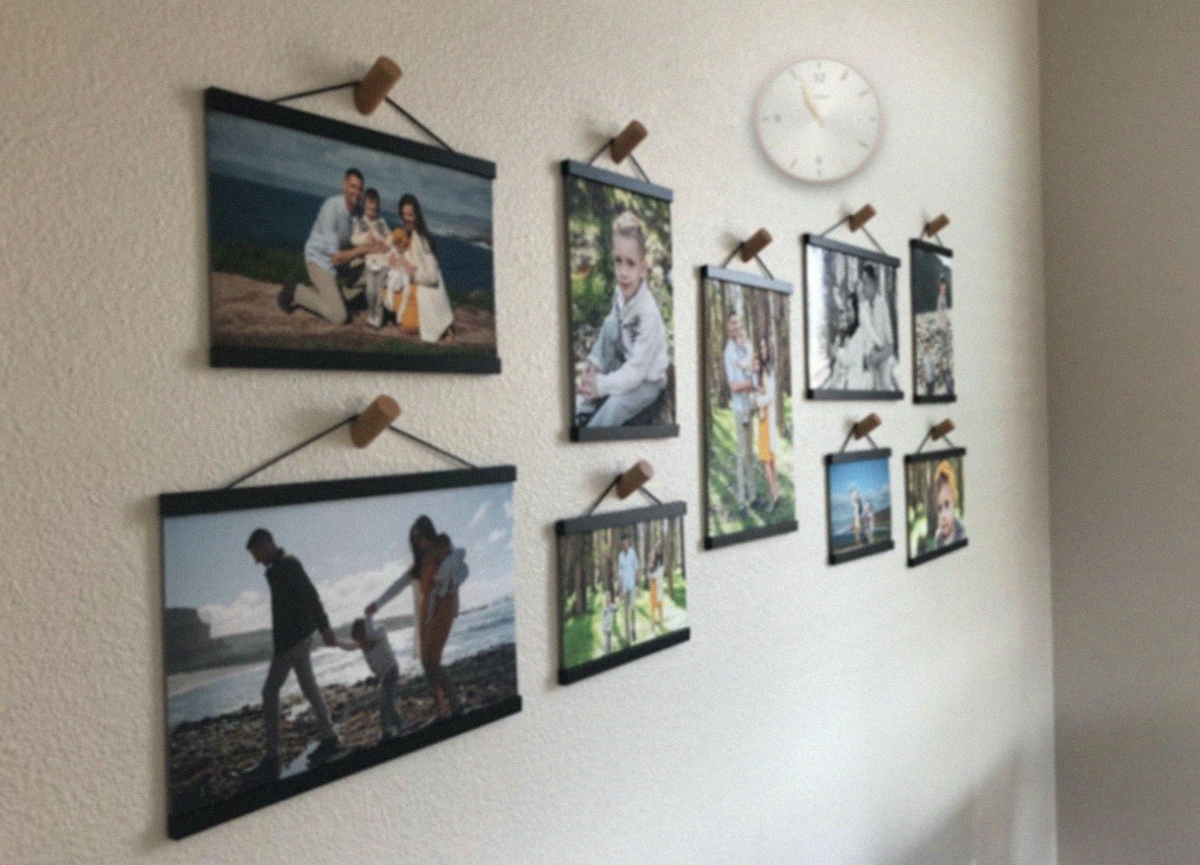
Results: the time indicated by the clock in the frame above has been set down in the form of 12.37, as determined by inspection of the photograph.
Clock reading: 10.56
